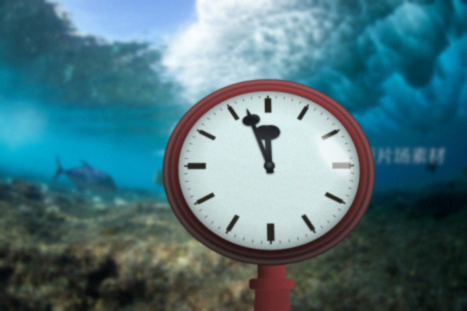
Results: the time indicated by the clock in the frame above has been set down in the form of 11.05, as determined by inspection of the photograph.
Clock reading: 11.57
